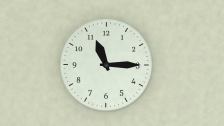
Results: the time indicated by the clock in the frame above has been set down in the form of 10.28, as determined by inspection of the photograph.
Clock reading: 11.15
